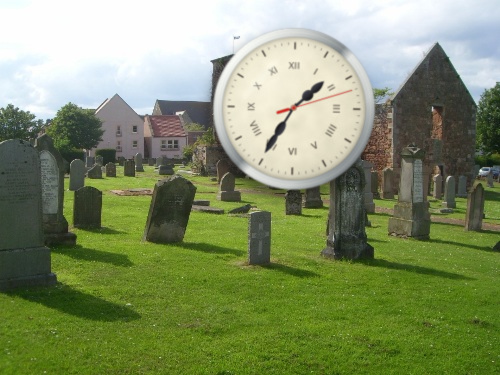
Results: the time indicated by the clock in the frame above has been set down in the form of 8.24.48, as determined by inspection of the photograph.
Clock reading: 1.35.12
